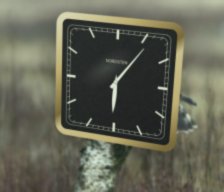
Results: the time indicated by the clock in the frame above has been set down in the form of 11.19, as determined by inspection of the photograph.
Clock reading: 6.06
